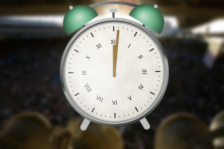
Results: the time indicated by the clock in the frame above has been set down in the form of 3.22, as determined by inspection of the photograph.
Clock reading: 12.01
